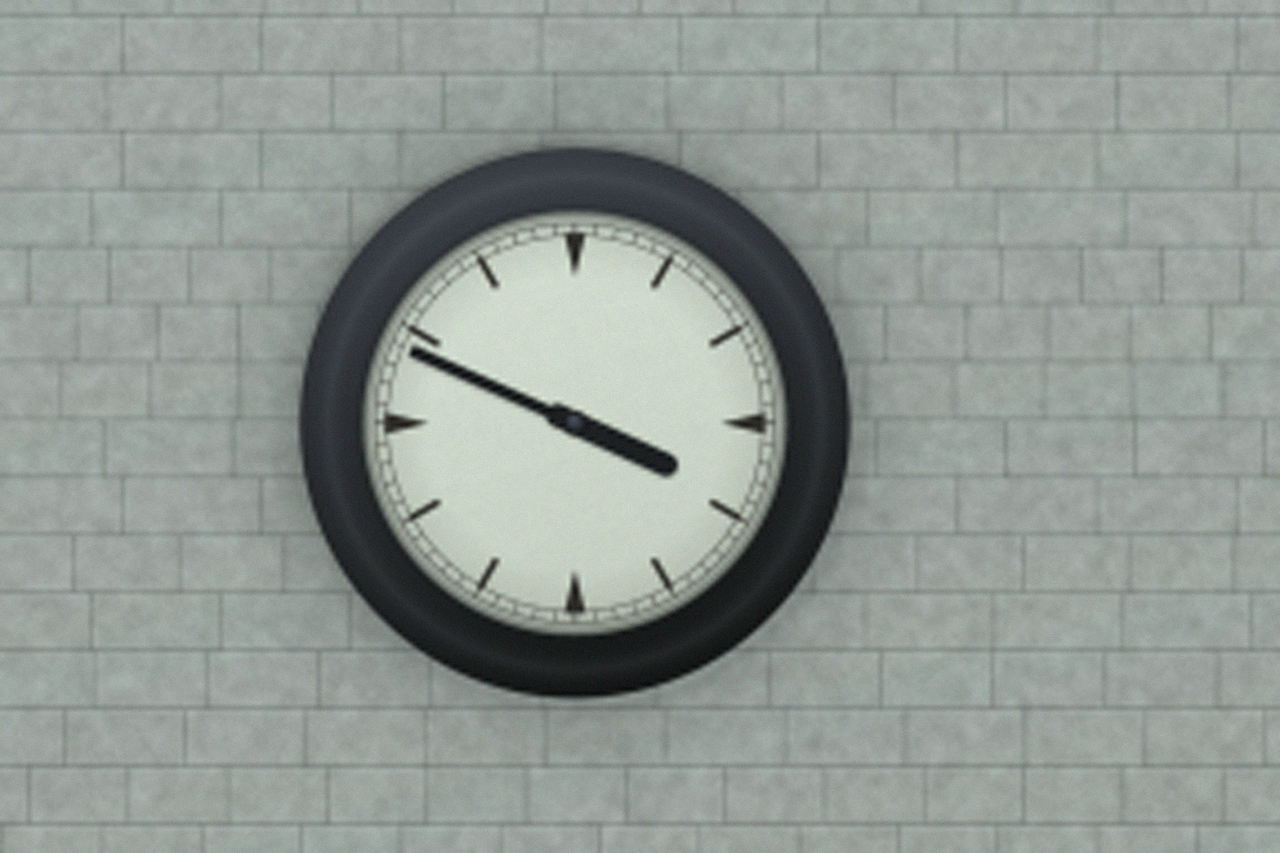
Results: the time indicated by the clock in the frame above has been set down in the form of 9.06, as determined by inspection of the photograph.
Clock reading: 3.49
